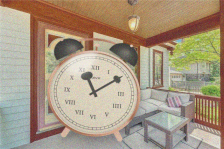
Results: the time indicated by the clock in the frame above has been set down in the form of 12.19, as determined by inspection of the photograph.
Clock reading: 11.09
